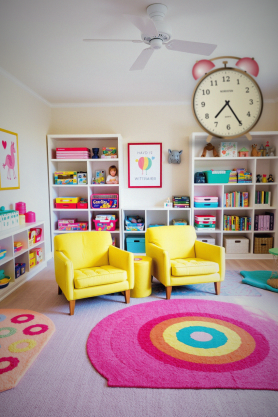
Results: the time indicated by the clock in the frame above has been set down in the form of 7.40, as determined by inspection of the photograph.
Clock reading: 7.25
